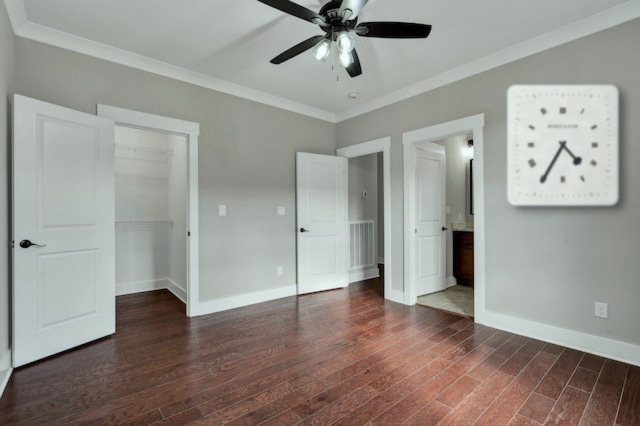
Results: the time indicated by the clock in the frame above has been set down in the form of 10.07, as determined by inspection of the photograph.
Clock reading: 4.35
